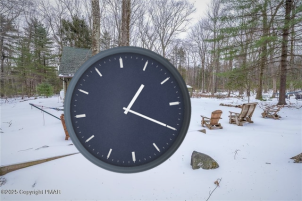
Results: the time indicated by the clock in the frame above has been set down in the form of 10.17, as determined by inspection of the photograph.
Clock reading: 1.20
